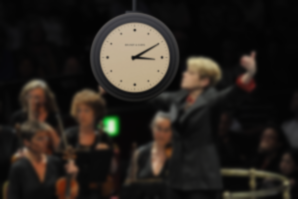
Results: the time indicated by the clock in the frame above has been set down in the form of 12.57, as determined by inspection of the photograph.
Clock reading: 3.10
